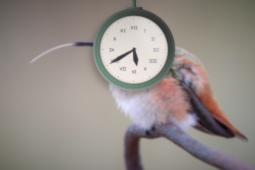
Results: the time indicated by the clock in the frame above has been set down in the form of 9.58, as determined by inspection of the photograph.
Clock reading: 5.40
